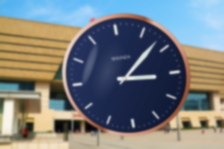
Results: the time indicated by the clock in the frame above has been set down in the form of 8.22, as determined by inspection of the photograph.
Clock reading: 3.08
